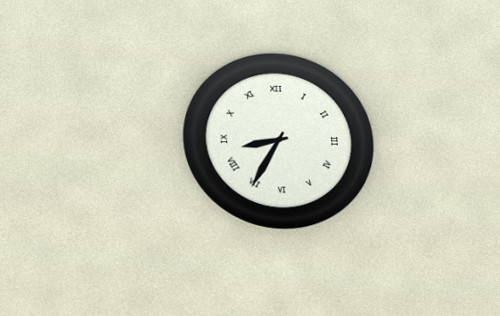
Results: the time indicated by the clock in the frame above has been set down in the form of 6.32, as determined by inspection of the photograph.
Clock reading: 8.35
